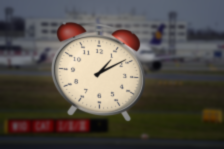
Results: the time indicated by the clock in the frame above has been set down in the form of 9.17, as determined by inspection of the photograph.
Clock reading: 1.09
